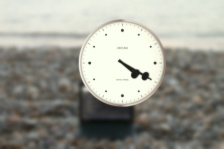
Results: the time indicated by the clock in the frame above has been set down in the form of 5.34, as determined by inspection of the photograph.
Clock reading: 4.20
